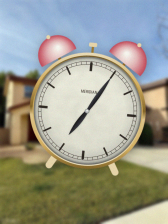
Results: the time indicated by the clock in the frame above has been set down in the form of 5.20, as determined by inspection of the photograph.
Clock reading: 7.05
